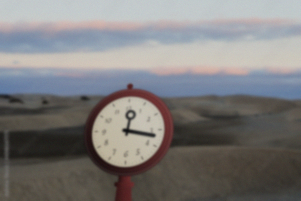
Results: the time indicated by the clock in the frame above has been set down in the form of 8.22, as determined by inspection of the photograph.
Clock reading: 12.17
